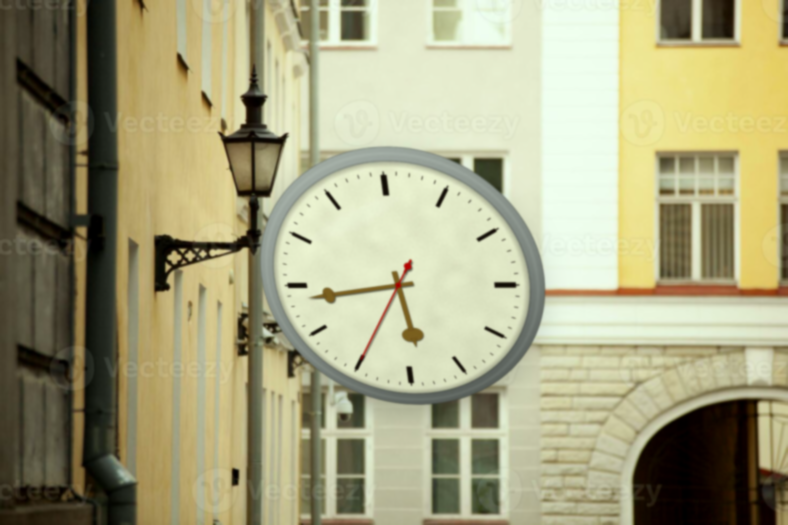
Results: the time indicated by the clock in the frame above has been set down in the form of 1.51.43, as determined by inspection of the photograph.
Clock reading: 5.43.35
